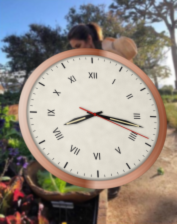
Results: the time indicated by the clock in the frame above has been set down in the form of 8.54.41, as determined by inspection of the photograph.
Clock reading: 8.17.19
